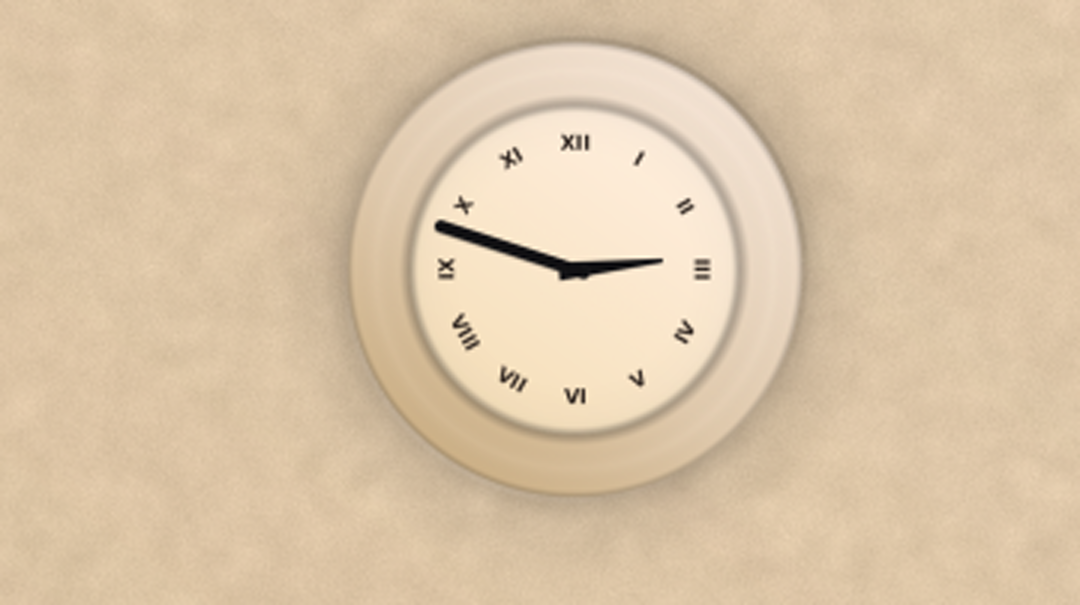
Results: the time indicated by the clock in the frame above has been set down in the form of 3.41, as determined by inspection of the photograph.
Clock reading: 2.48
